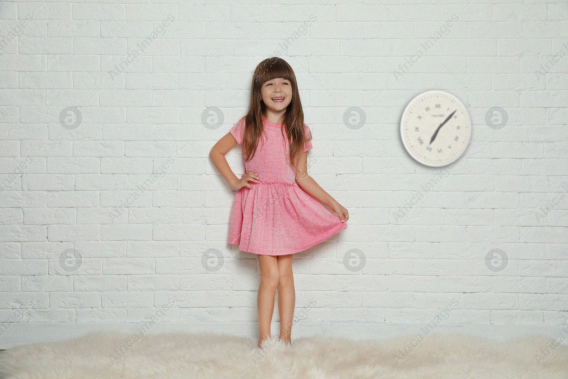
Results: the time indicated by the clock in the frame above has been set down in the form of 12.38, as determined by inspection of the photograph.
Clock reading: 7.08
